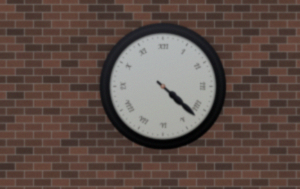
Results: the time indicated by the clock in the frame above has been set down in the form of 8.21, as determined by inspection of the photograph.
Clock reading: 4.22
